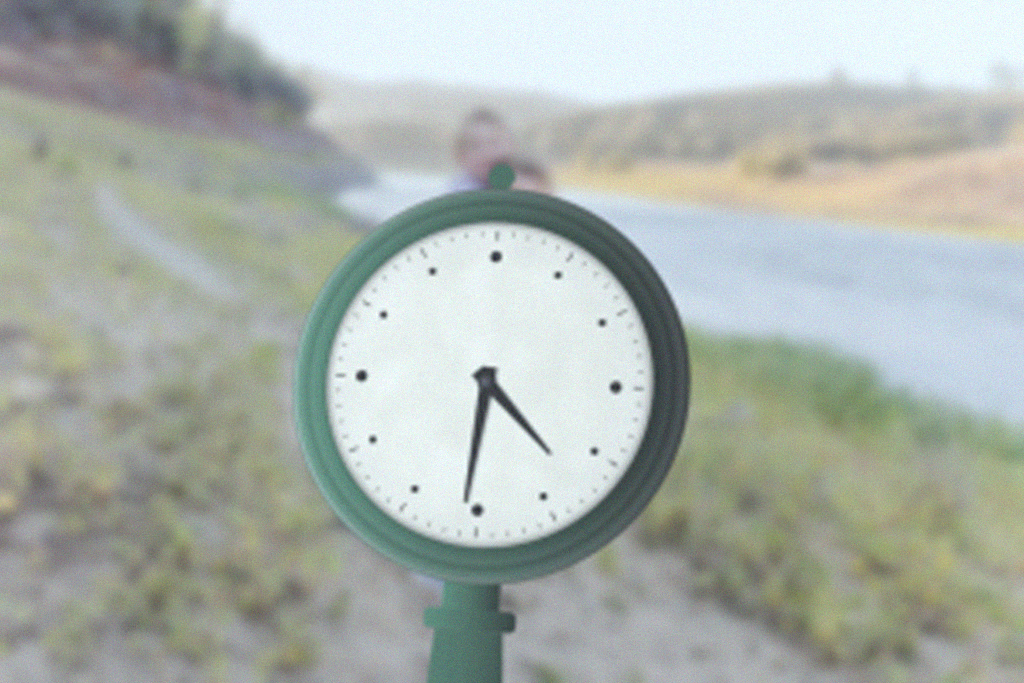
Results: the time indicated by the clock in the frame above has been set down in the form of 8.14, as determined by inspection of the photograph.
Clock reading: 4.31
